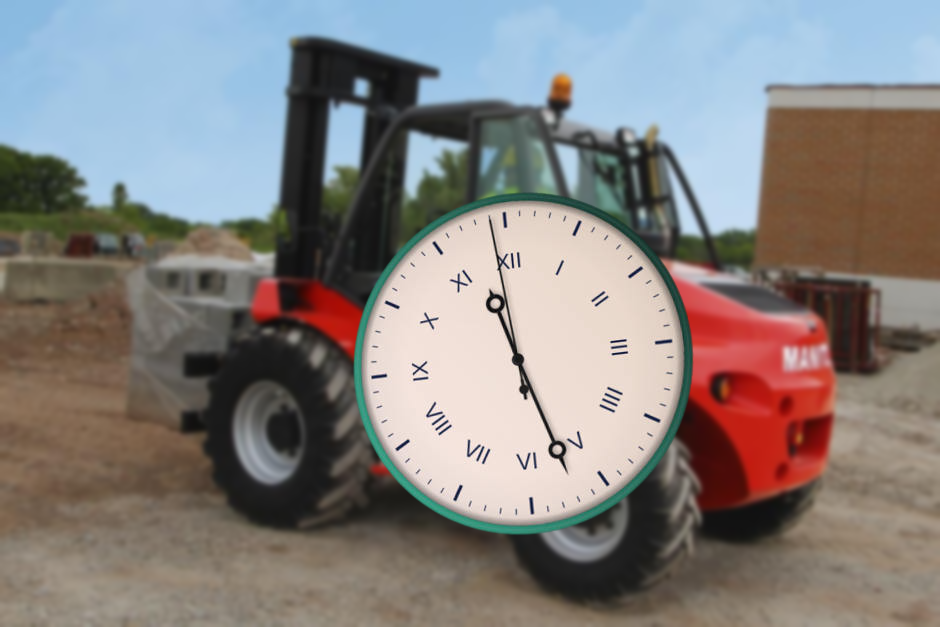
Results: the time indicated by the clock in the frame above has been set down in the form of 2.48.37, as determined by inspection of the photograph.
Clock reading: 11.26.59
